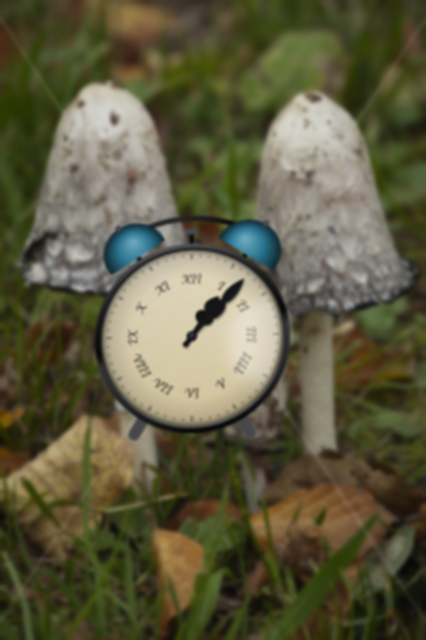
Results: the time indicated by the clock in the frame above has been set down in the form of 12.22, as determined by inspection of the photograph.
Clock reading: 1.07
